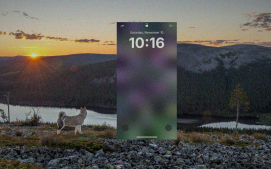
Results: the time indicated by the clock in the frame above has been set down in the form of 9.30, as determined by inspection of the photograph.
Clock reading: 10.16
